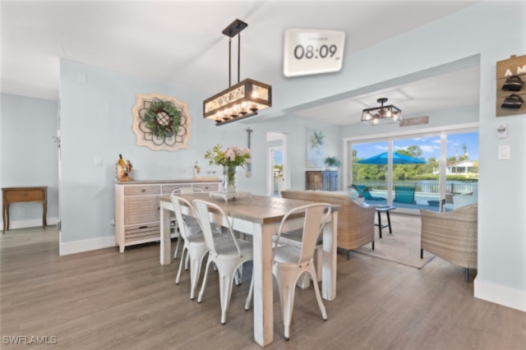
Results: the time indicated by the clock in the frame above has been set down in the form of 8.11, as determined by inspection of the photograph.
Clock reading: 8.09
